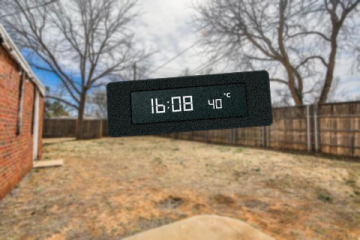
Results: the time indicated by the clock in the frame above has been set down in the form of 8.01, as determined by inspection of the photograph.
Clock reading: 16.08
